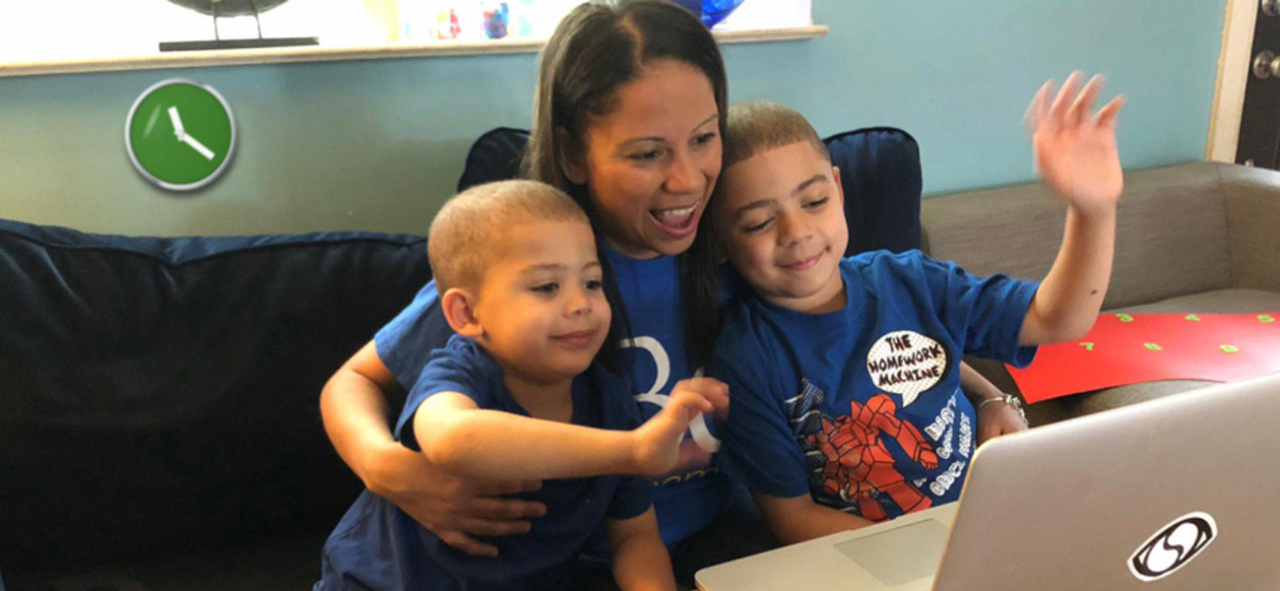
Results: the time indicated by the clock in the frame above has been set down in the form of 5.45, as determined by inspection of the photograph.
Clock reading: 11.21
